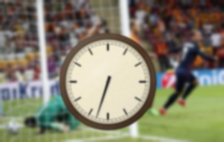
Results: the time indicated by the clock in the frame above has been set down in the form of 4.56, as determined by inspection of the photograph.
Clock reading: 6.33
